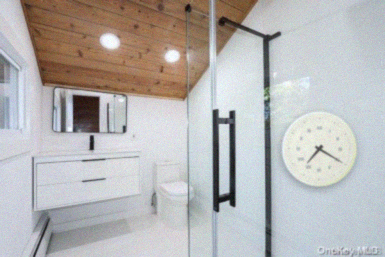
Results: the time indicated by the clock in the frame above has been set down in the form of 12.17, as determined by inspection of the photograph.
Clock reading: 7.20
